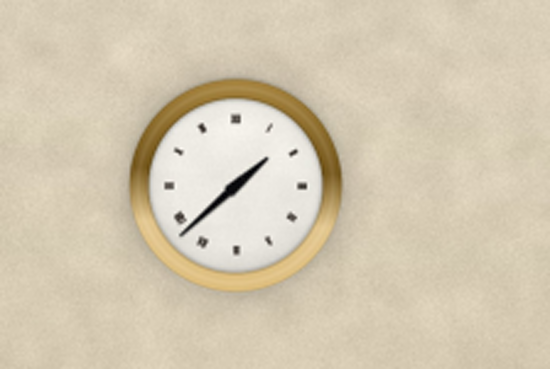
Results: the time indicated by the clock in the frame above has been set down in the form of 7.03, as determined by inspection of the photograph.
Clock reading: 1.38
